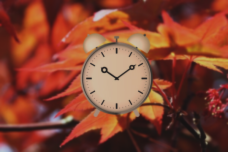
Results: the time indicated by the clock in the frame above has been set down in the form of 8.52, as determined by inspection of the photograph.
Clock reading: 10.09
